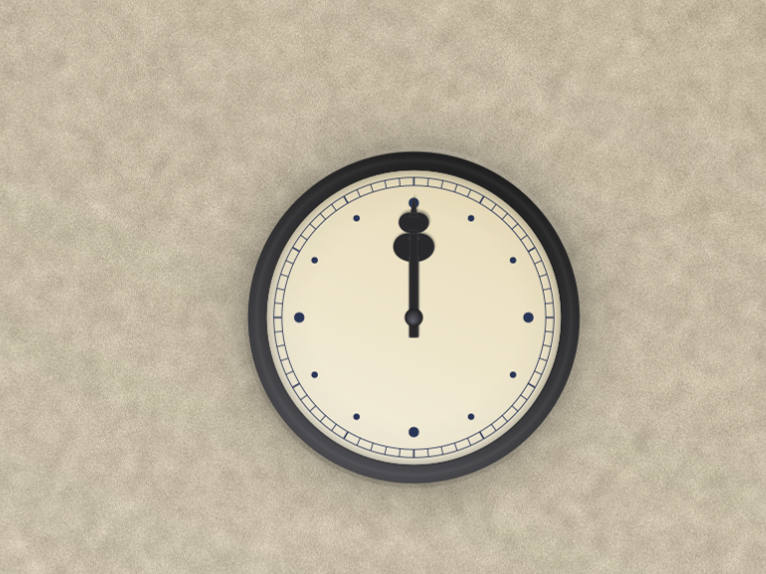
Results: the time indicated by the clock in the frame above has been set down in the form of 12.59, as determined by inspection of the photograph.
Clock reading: 12.00
